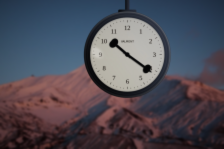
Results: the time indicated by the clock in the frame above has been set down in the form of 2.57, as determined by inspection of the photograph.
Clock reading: 10.21
